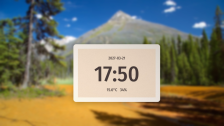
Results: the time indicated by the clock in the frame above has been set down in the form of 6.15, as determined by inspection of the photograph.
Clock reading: 17.50
